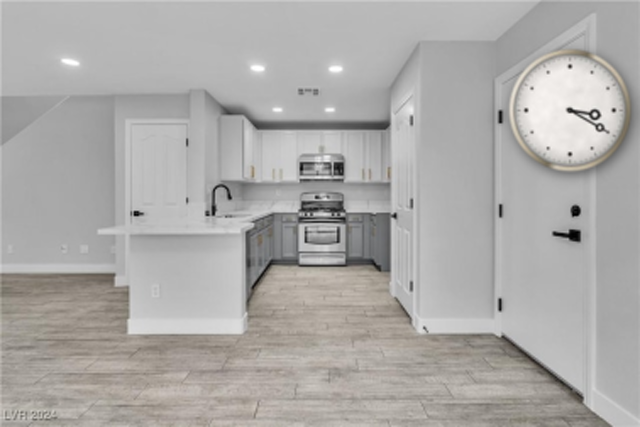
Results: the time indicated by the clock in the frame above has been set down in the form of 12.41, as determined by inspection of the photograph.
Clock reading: 3.20
